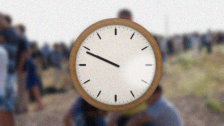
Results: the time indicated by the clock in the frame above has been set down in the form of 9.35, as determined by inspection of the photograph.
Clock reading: 9.49
